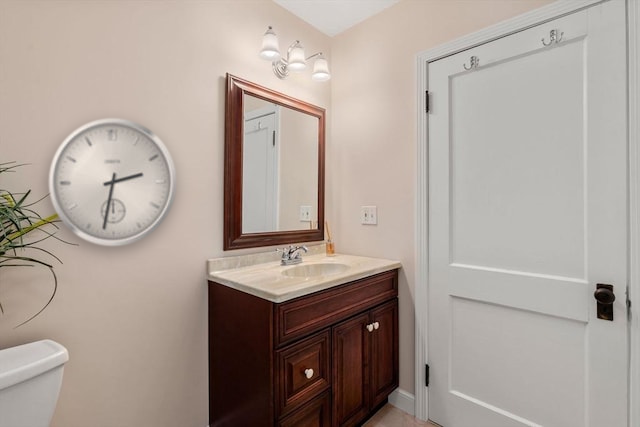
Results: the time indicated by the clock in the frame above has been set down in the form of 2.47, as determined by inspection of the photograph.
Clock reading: 2.32
